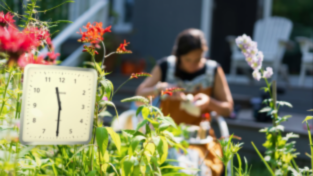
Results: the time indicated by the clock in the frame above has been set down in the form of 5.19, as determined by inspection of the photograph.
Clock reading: 11.30
